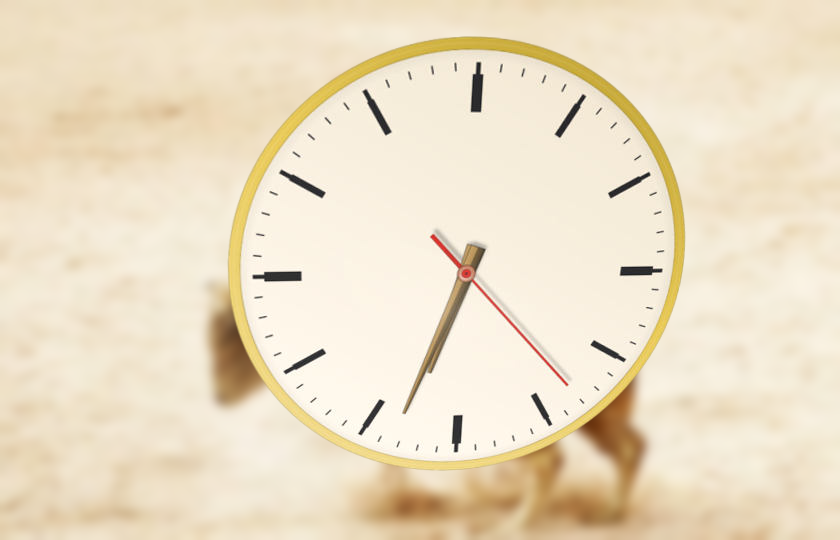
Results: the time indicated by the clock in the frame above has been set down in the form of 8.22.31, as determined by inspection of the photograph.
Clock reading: 6.33.23
